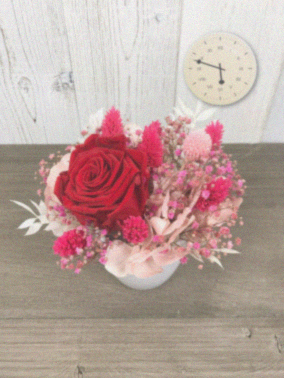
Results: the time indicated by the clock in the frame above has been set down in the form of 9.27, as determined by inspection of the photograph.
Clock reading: 5.48
